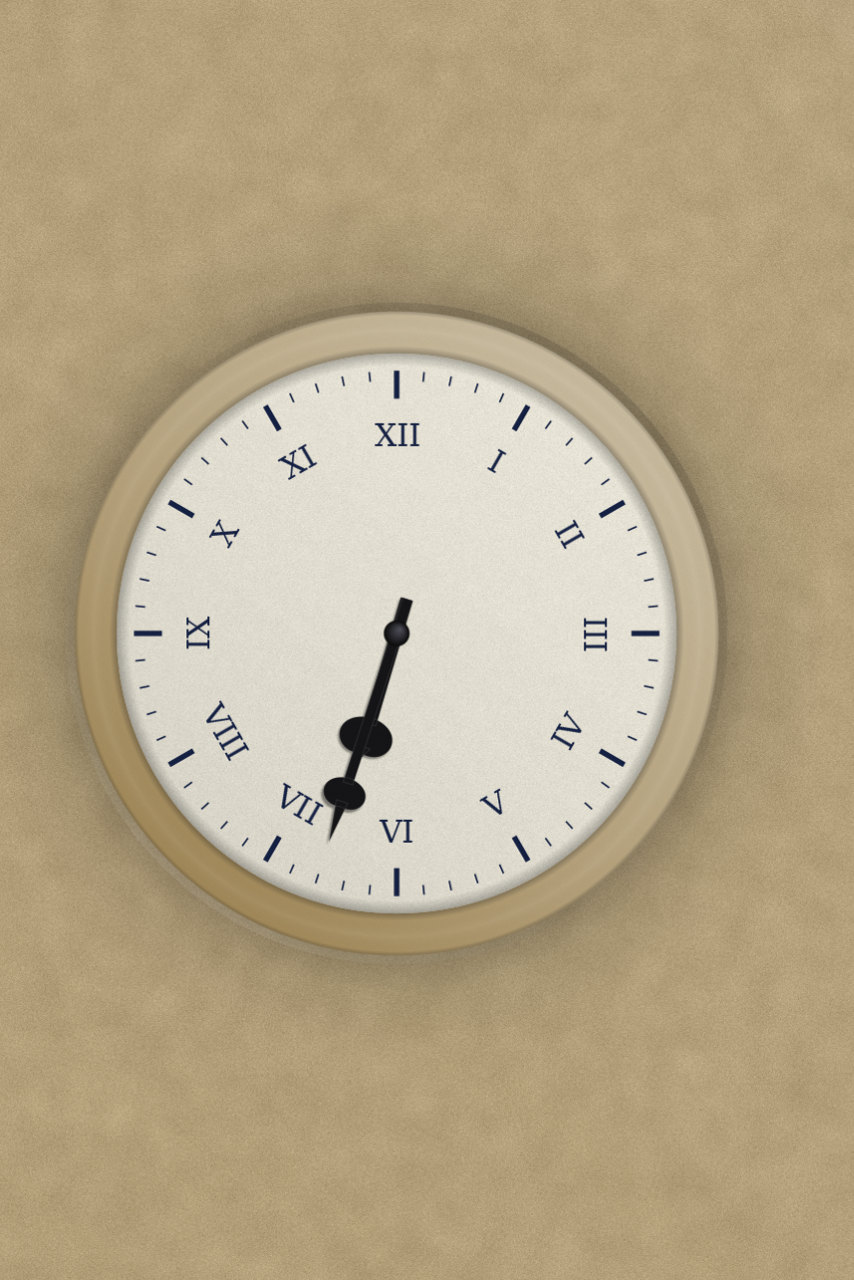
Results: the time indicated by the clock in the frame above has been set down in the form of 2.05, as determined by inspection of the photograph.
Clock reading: 6.33
